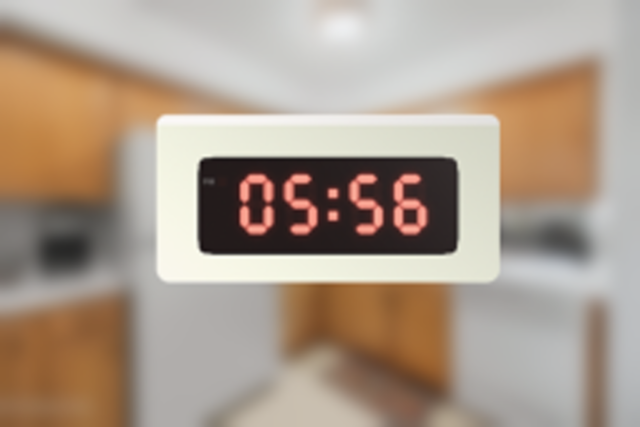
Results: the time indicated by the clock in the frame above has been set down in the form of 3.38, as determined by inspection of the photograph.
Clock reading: 5.56
